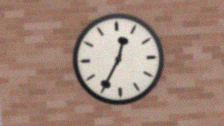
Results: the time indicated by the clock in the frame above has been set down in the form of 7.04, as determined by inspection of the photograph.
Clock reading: 12.35
